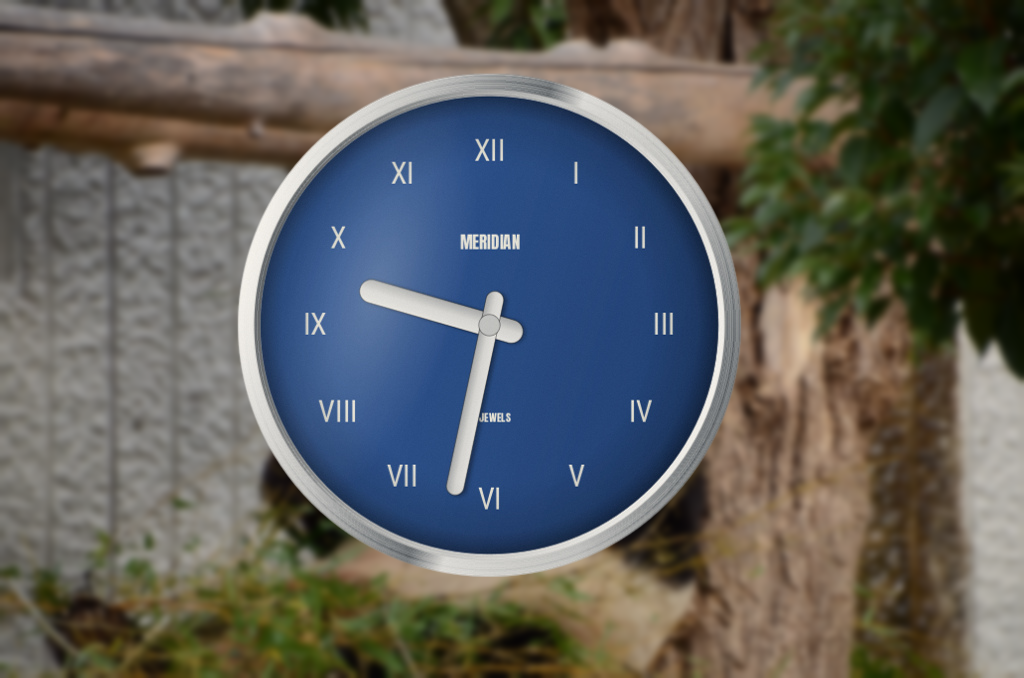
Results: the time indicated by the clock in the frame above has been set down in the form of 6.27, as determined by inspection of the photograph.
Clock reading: 9.32
